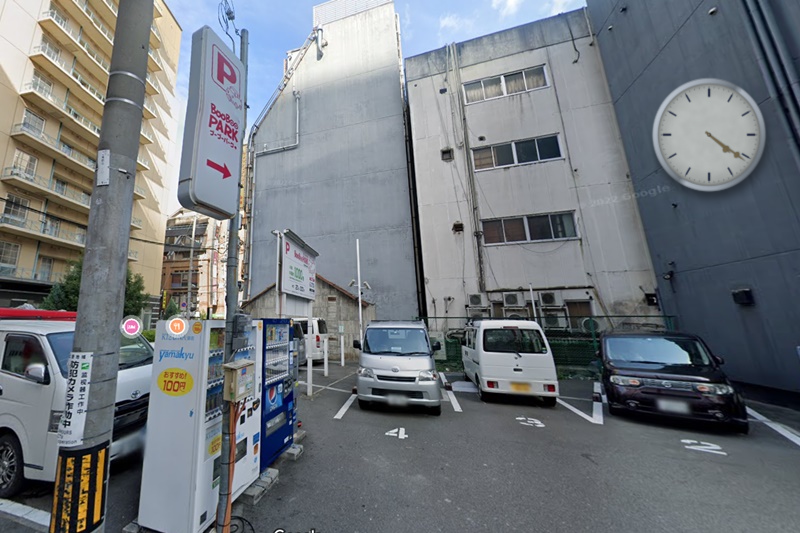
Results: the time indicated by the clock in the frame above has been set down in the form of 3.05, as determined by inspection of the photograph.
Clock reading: 4.21
